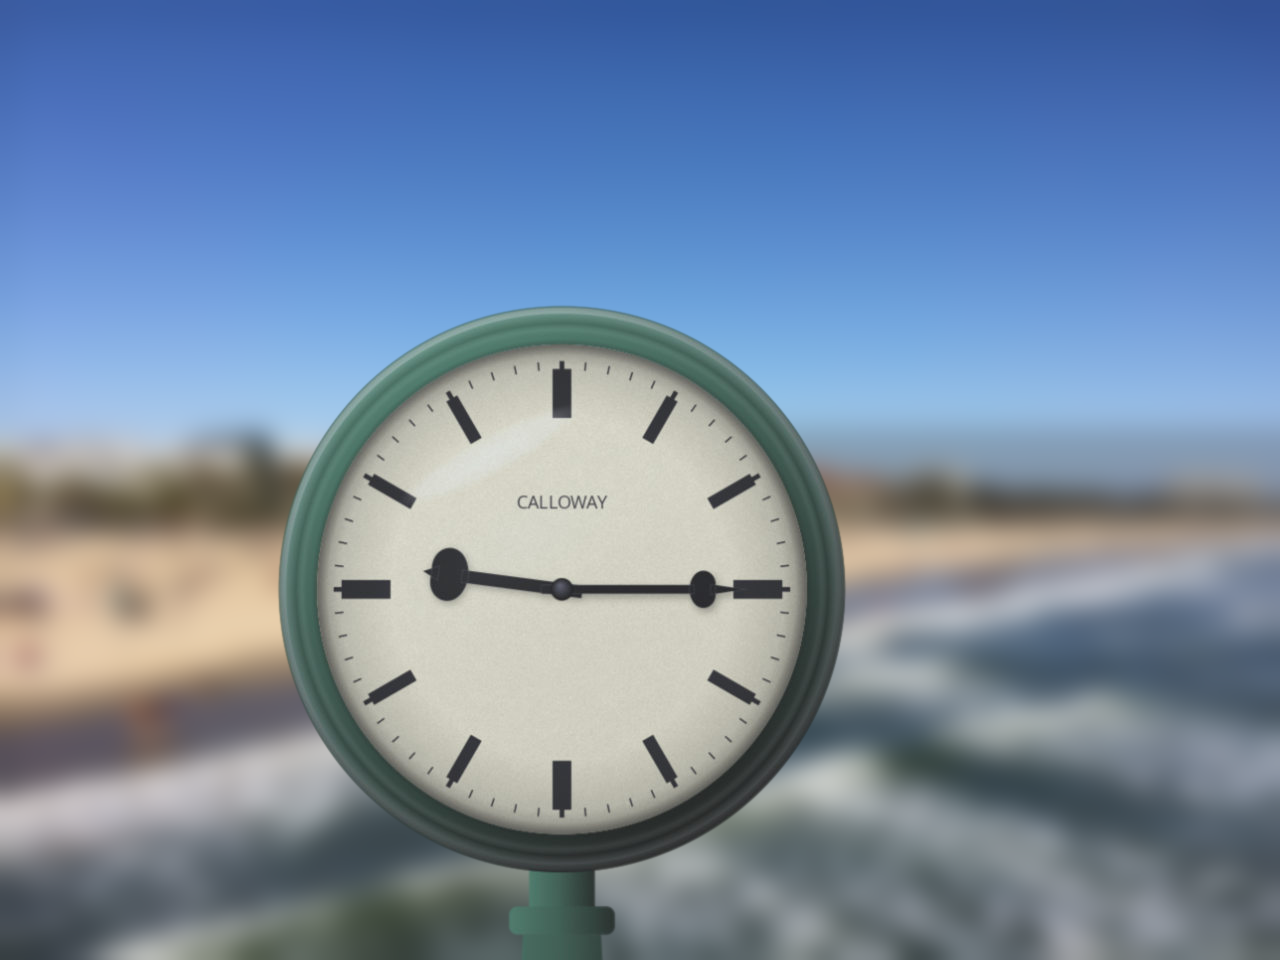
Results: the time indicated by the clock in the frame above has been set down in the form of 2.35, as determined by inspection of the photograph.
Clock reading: 9.15
